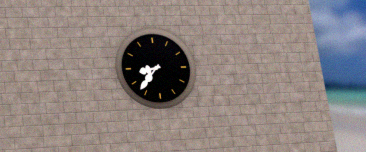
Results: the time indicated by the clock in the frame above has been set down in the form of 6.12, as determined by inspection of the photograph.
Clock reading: 8.37
